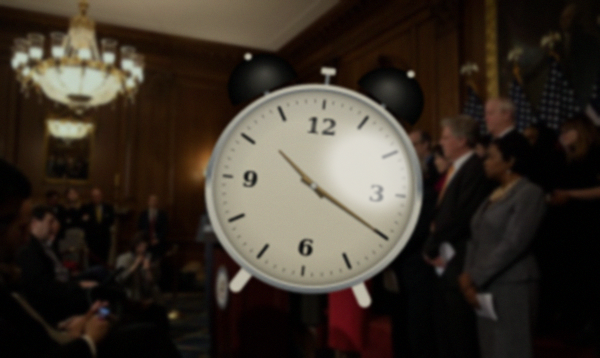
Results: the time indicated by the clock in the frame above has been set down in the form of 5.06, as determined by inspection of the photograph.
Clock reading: 10.20
